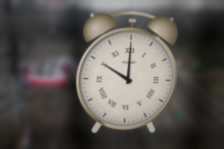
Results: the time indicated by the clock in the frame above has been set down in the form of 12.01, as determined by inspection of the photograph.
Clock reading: 10.00
